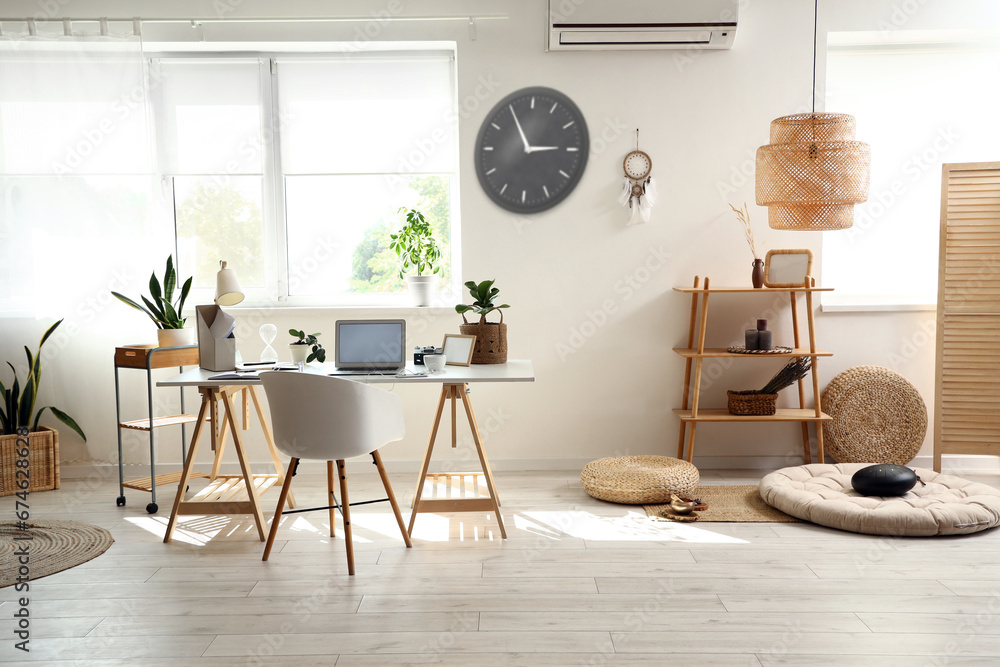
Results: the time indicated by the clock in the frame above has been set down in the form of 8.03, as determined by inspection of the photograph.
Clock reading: 2.55
